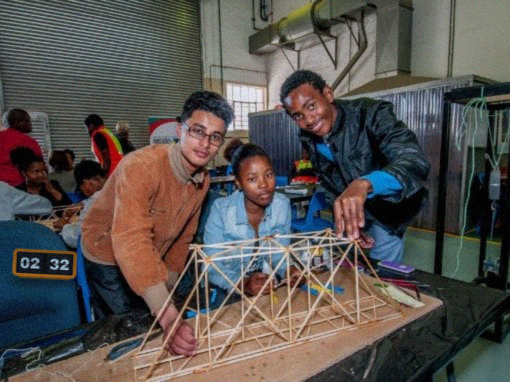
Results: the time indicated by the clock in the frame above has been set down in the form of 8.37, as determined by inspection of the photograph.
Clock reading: 2.32
